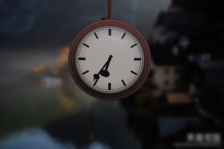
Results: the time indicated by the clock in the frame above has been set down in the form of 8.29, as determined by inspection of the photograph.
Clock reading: 6.36
